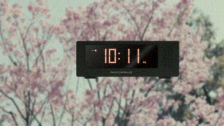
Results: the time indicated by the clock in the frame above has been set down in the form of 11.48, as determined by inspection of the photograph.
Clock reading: 10.11
